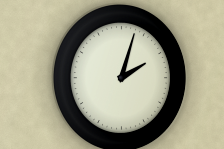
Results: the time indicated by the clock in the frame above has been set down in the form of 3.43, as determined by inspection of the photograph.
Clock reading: 2.03
